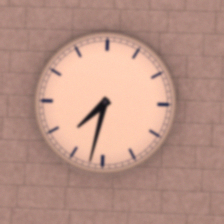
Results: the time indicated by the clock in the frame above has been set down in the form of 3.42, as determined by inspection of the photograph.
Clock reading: 7.32
